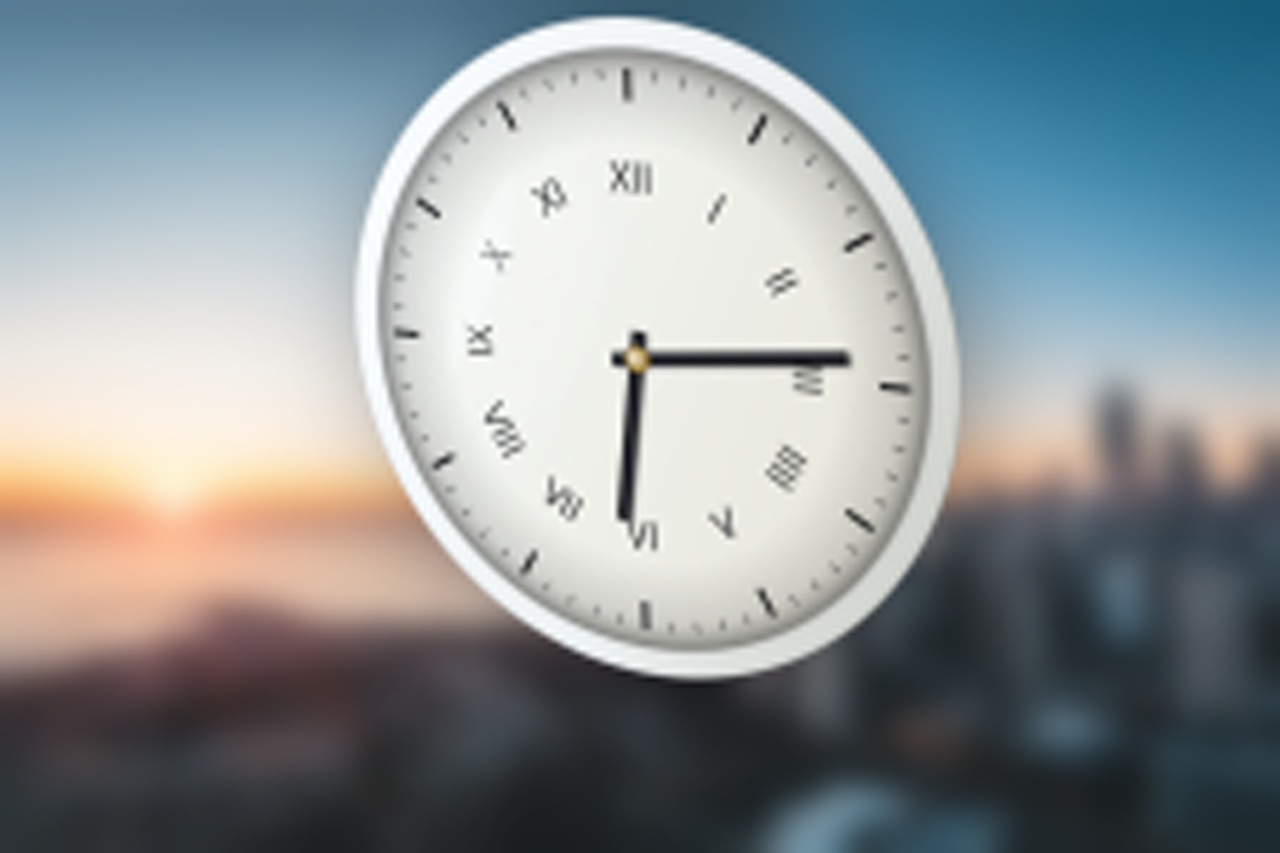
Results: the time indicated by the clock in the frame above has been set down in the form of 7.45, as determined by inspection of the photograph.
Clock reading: 6.14
